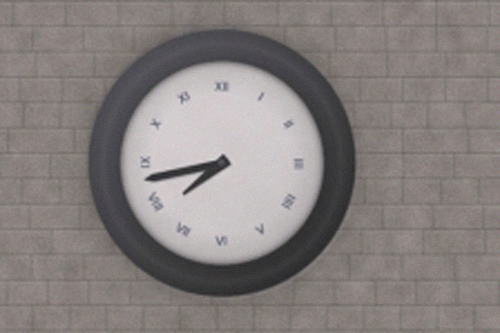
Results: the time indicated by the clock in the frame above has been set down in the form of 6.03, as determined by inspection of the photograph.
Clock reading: 7.43
